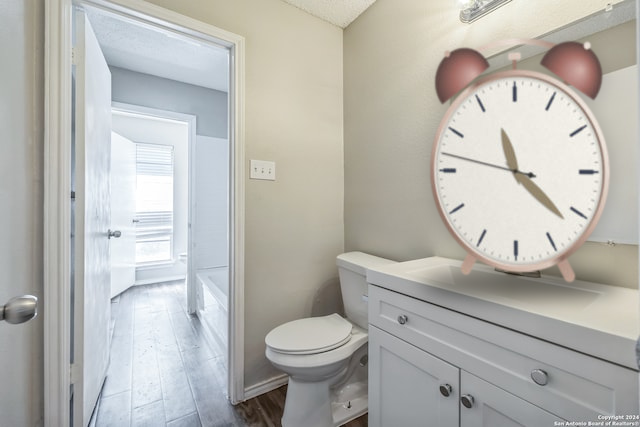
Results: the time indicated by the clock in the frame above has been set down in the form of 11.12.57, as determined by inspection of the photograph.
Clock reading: 11.21.47
